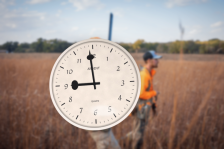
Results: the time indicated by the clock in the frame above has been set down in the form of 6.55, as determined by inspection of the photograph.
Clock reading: 8.59
